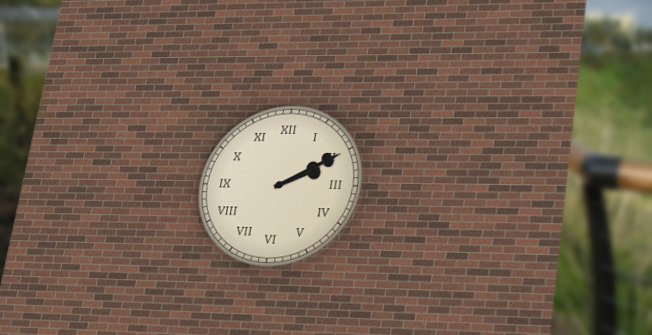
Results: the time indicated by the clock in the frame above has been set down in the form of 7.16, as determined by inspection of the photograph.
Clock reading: 2.10
